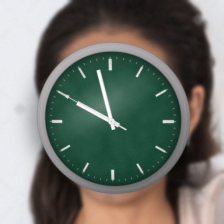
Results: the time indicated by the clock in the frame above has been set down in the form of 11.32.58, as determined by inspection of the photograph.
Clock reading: 9.57.50
